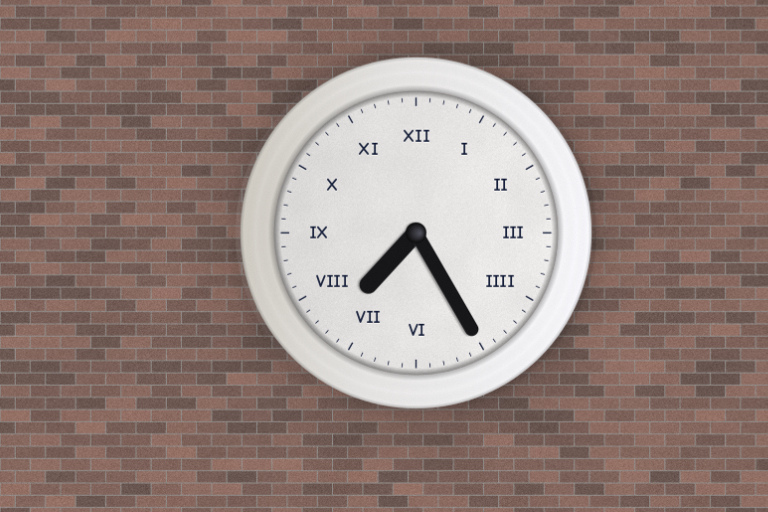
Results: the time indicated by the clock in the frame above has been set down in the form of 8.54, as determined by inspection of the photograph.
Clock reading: 7.25
